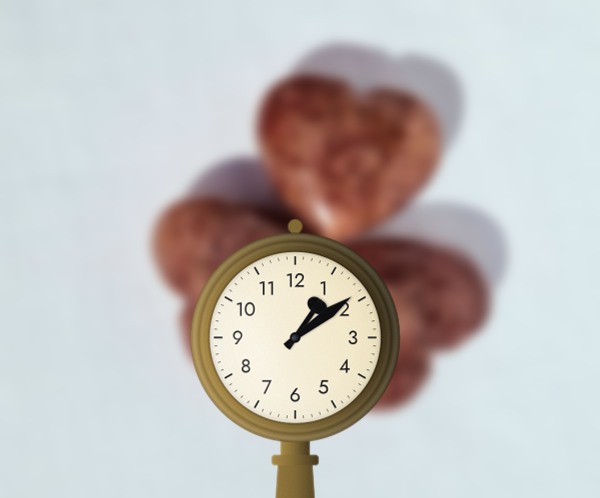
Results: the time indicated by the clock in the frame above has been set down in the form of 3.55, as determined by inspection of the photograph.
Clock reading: 1.09
